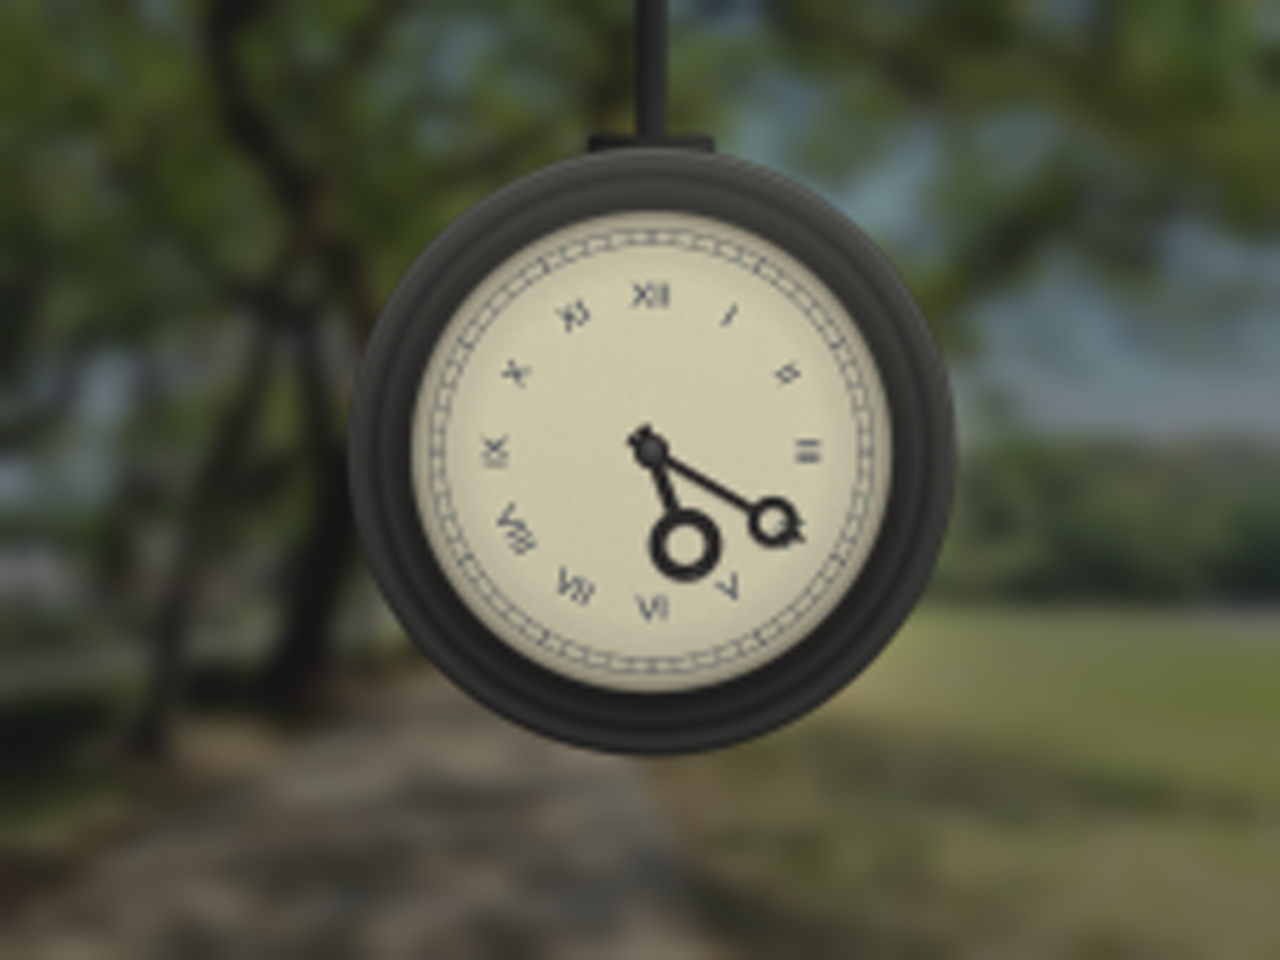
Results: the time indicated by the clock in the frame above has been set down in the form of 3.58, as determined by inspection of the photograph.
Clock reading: 5.20
